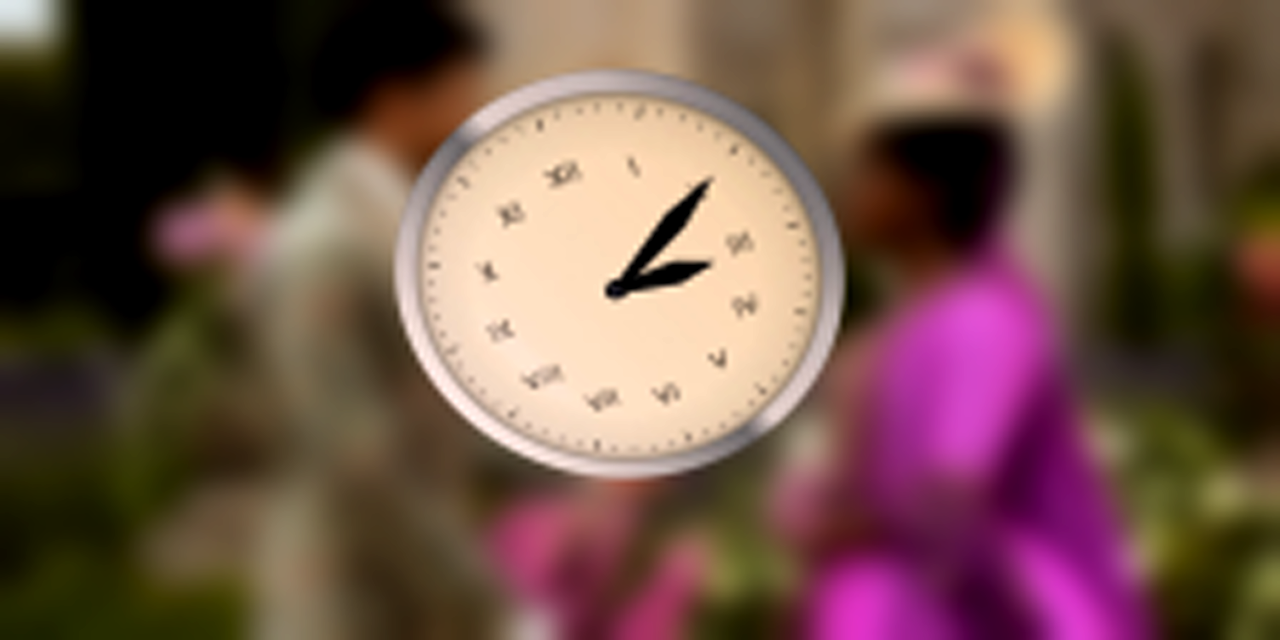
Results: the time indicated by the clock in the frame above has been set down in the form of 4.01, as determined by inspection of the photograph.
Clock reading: 3.10
